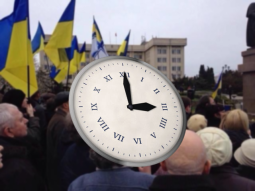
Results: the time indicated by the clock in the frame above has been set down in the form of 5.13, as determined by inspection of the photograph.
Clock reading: 3.00
